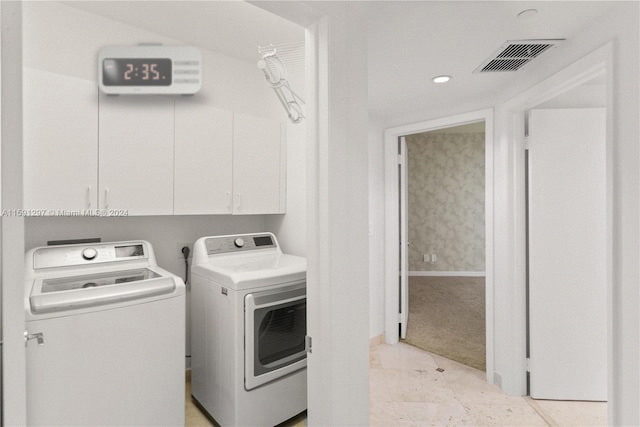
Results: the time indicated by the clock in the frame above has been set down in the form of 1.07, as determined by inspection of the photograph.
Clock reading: 2.35
